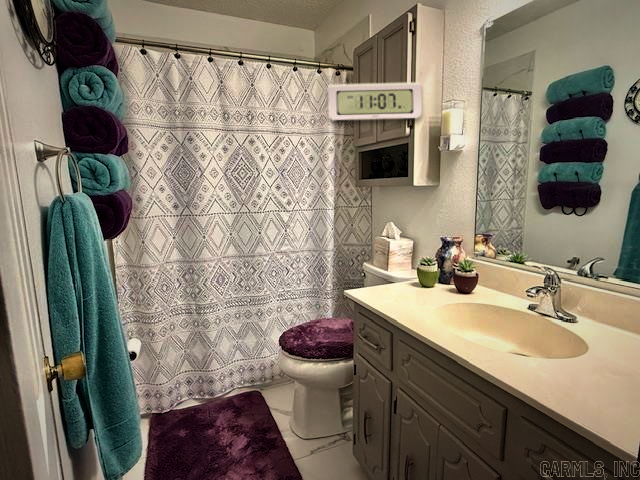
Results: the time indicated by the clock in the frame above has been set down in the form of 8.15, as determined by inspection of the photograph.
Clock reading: 11.07
